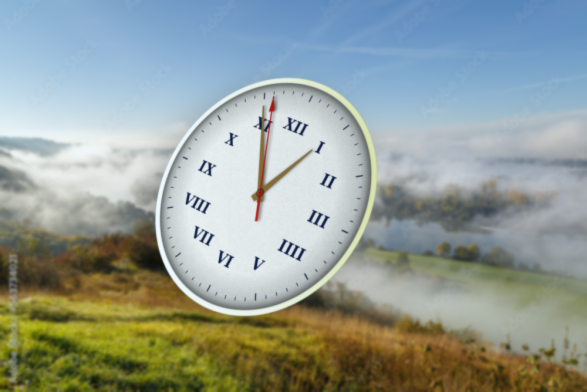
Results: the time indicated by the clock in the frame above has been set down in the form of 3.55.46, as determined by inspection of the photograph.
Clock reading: 12.54.56
